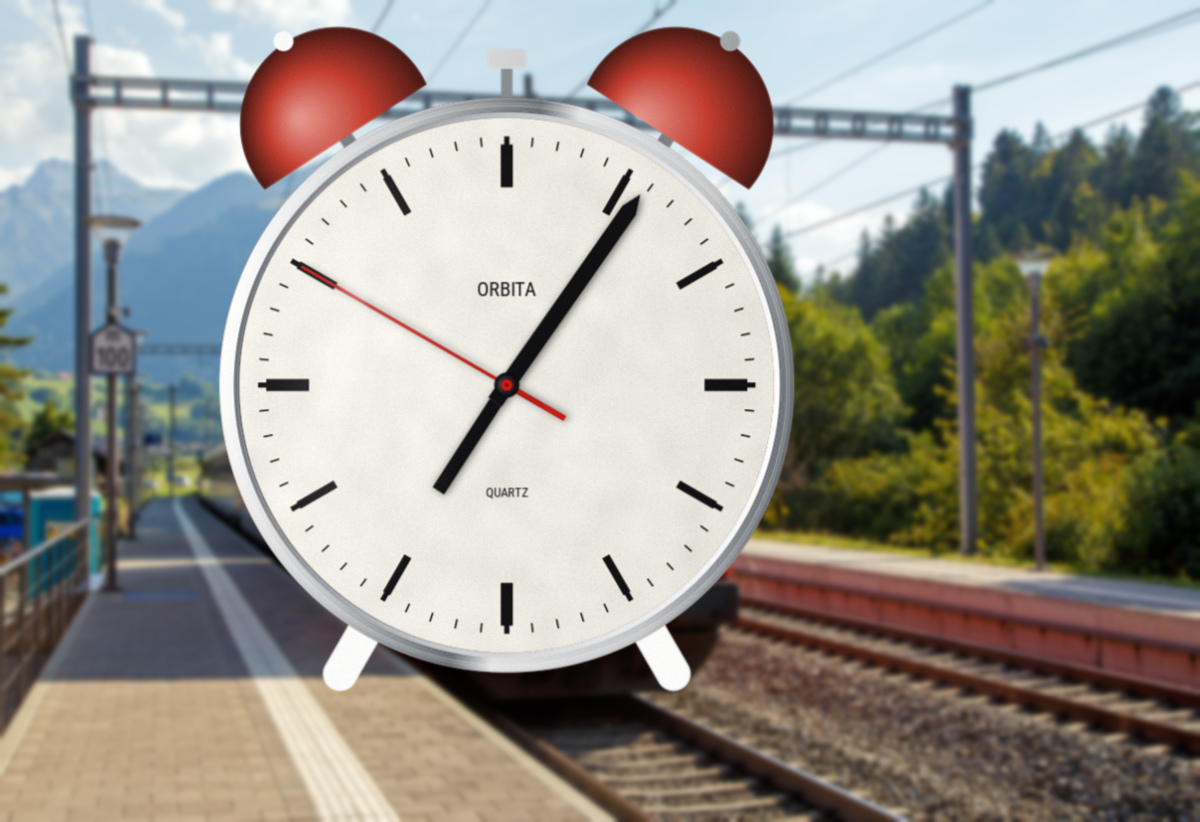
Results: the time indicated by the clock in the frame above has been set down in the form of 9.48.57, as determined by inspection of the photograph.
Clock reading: 7.05.50
